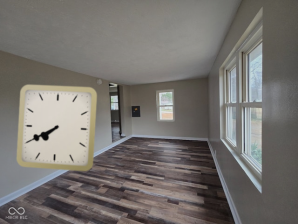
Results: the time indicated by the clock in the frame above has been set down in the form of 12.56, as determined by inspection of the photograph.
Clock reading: 7.40
